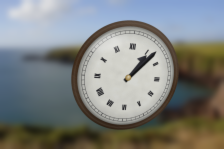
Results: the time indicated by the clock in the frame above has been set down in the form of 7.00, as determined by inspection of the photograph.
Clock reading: 1.07
